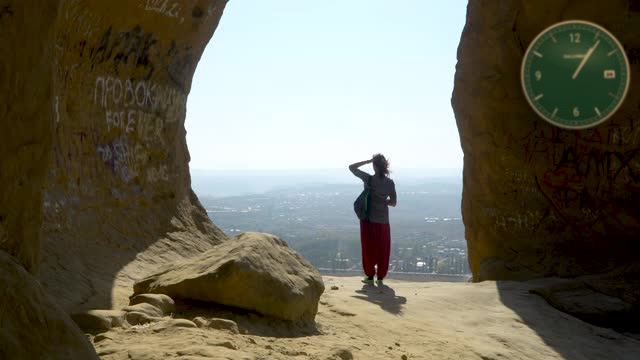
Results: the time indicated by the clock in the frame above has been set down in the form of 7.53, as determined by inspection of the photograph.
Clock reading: 1.06
